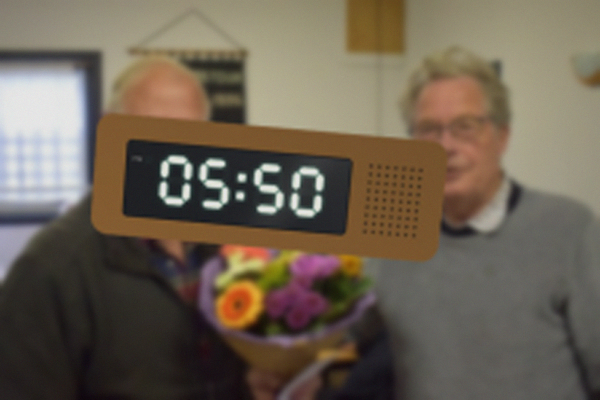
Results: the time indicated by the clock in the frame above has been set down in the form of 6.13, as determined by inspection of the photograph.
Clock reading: 5.50
